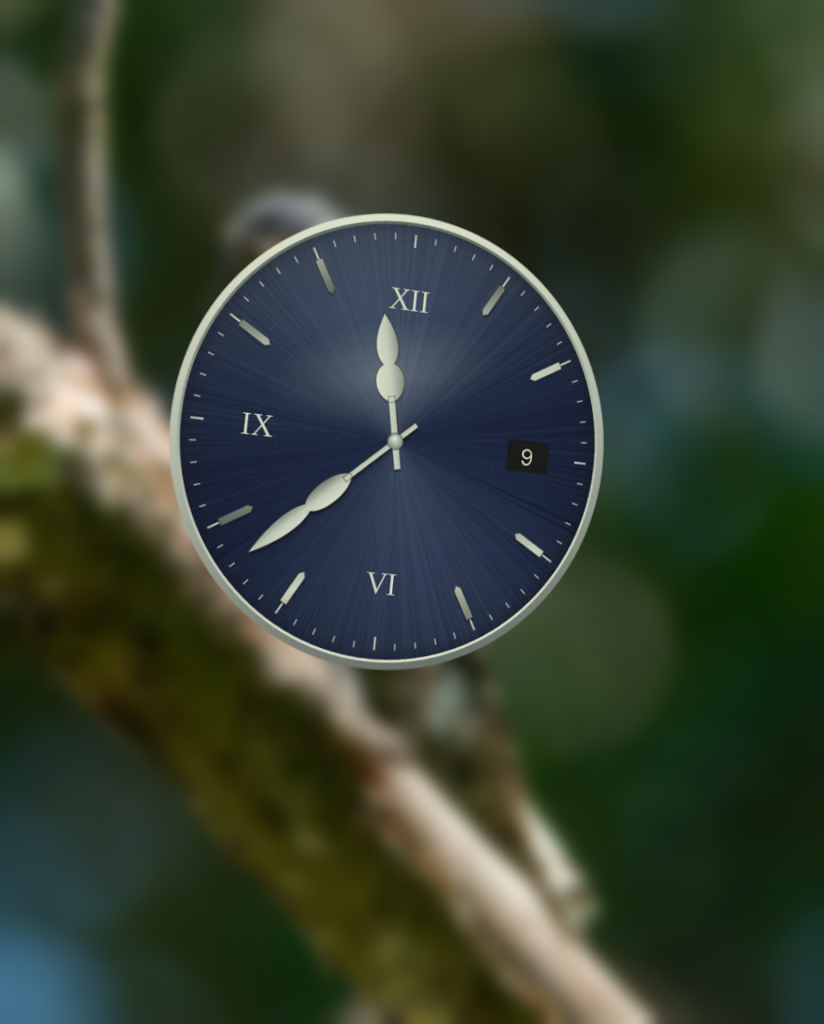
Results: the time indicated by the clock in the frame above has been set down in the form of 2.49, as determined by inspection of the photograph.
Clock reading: 11.38
